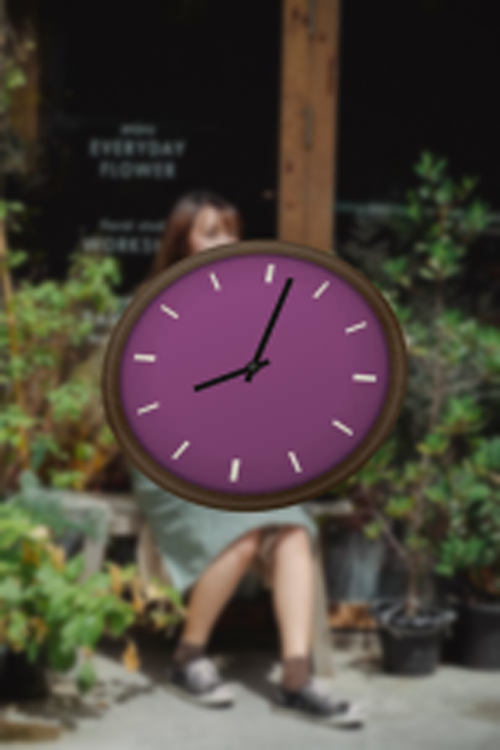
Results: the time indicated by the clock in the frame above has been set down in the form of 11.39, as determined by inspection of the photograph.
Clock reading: 8.02
